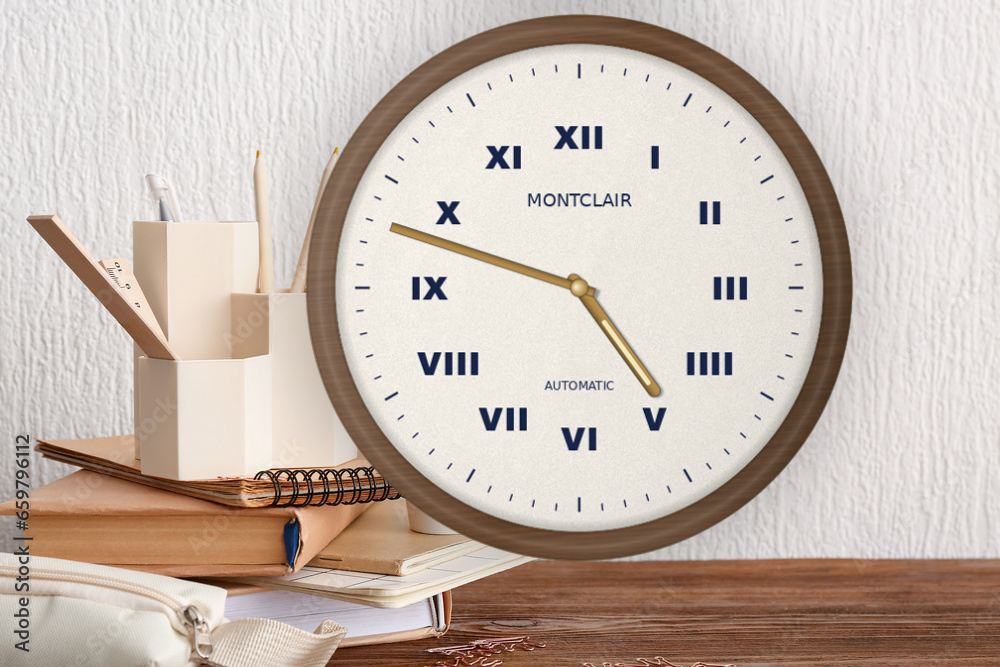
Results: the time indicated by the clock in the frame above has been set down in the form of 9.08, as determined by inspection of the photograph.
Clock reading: 4.48
